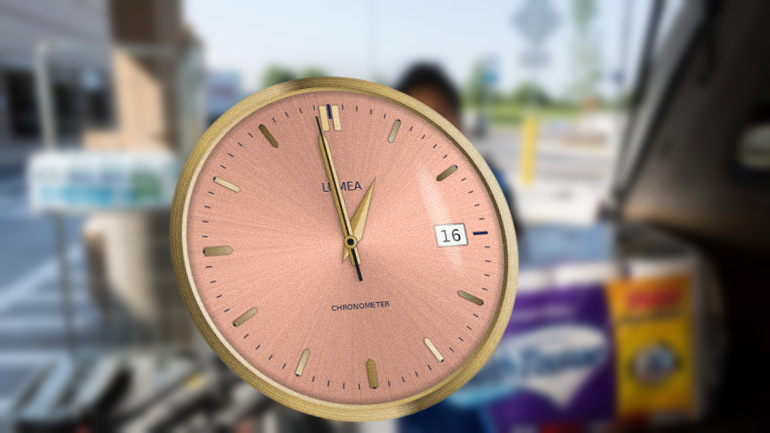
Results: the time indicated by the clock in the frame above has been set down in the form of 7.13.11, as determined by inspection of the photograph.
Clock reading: 12.58.59
